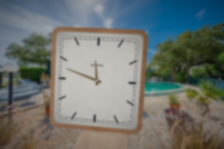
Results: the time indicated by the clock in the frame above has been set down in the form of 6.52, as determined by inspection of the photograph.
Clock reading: 11.48
